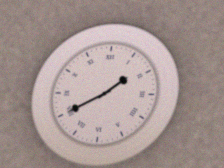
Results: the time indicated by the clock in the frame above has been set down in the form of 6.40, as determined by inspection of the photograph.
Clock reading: 1.40
